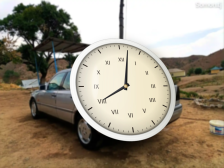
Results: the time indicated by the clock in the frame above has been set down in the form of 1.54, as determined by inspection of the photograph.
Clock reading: 8.02
